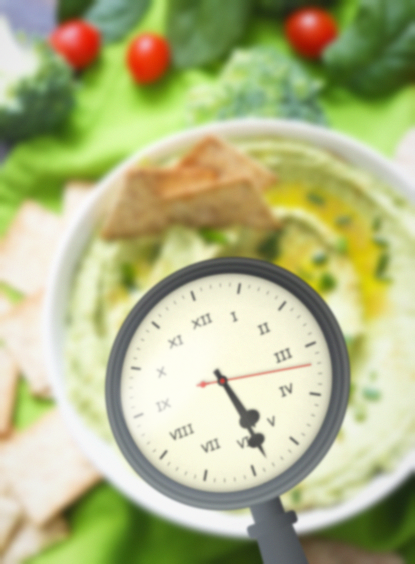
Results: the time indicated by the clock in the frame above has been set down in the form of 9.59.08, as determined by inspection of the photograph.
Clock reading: 5.28.17
